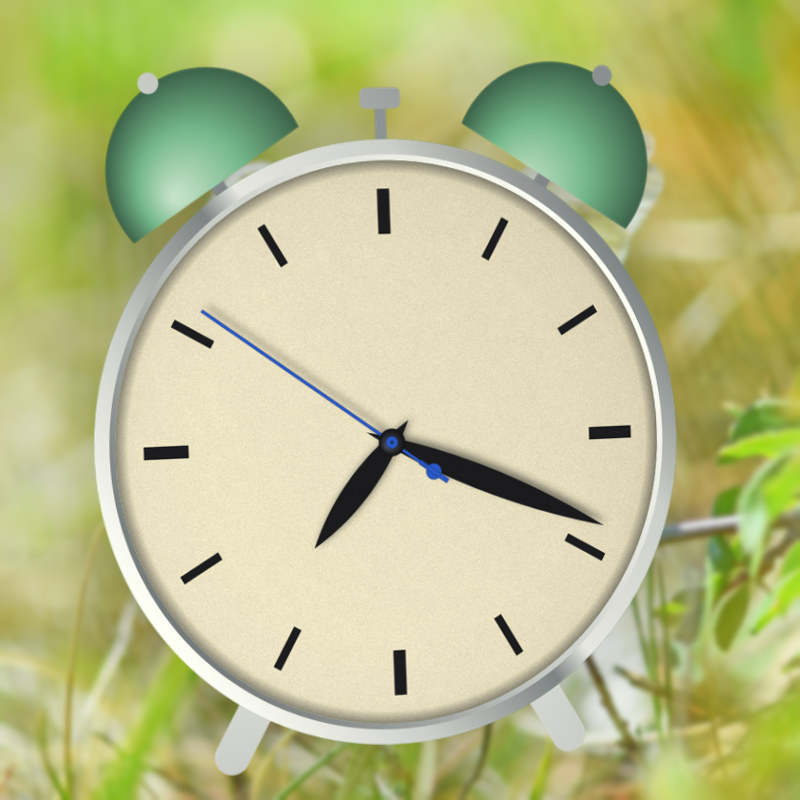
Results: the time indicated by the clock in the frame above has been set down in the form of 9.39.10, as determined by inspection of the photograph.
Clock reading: 7.18.51
